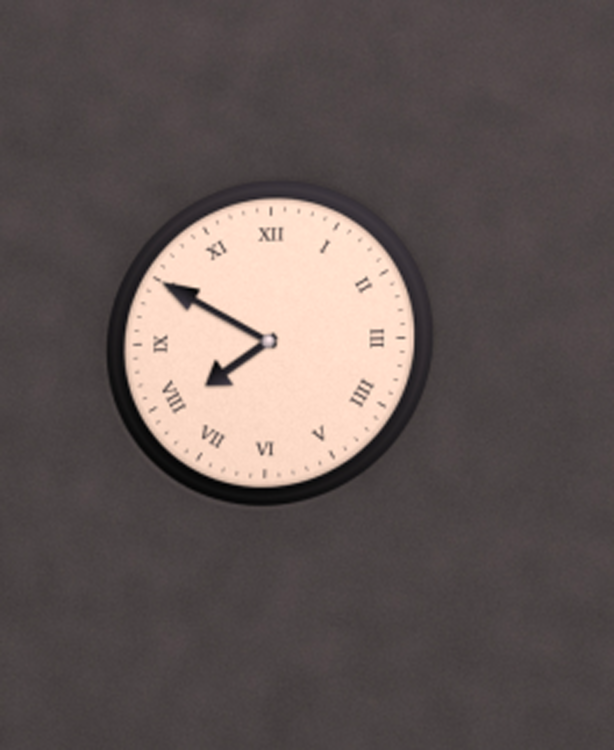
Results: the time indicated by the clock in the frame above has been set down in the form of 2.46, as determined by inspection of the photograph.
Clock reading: 7.50
